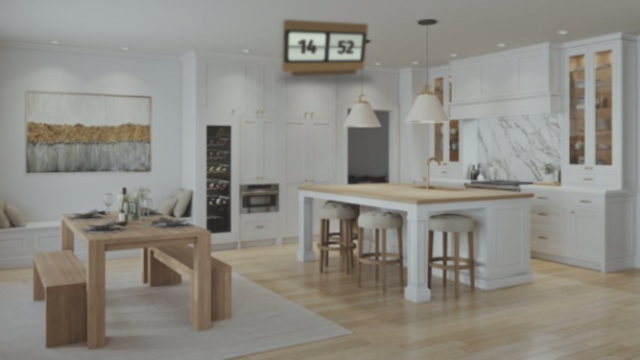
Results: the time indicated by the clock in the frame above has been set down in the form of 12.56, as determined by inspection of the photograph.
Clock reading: 14.52
